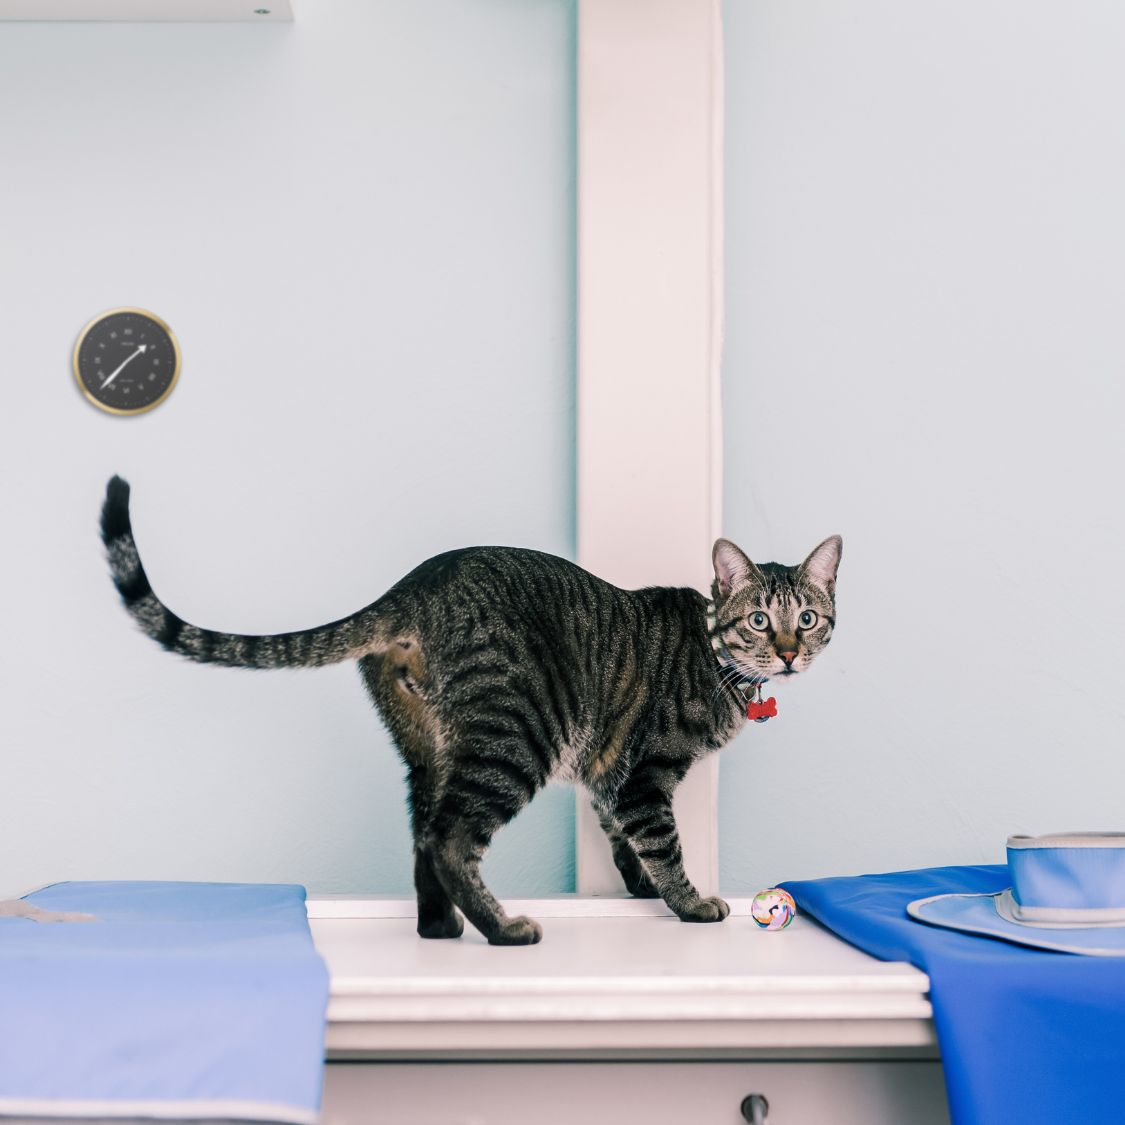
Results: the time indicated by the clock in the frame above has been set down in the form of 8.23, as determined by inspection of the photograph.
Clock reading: 1.37
